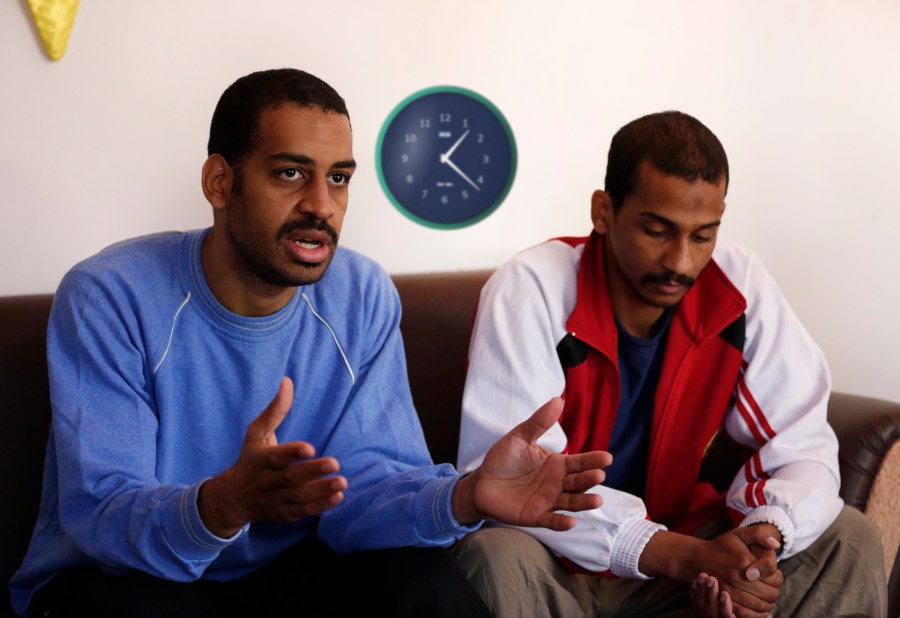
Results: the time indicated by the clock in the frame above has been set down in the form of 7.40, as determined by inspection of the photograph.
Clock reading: 1.22
